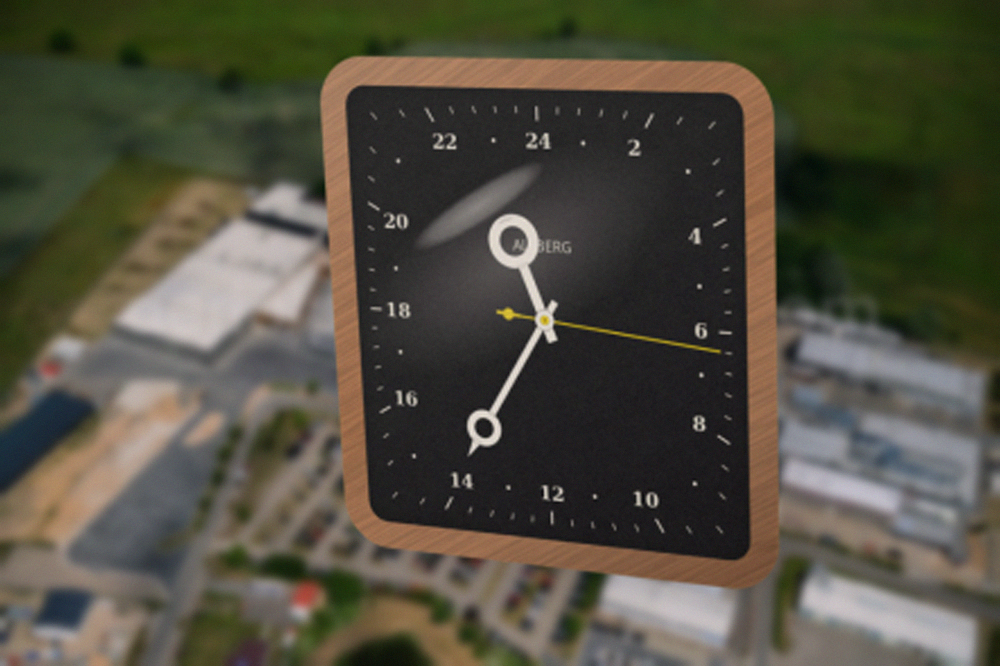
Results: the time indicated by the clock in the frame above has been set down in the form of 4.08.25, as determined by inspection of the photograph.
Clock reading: 22.35.16
